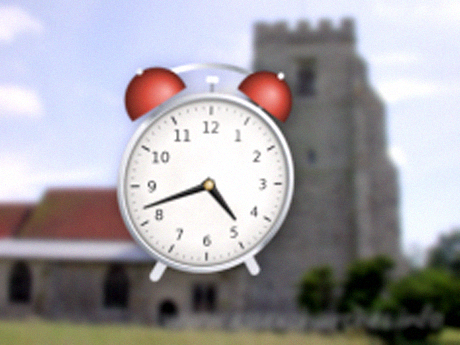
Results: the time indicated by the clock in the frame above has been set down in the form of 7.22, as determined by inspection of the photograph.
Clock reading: 4.42
